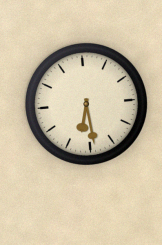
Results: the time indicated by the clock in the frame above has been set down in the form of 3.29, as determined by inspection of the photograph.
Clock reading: 6.29
